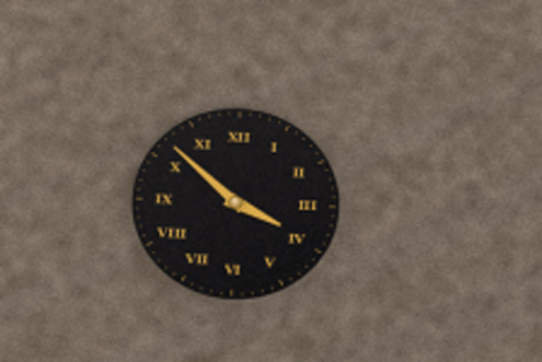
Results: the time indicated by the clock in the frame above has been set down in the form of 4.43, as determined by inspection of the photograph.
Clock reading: 3.52
